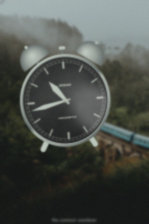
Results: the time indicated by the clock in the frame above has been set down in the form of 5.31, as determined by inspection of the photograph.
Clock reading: 10.43
